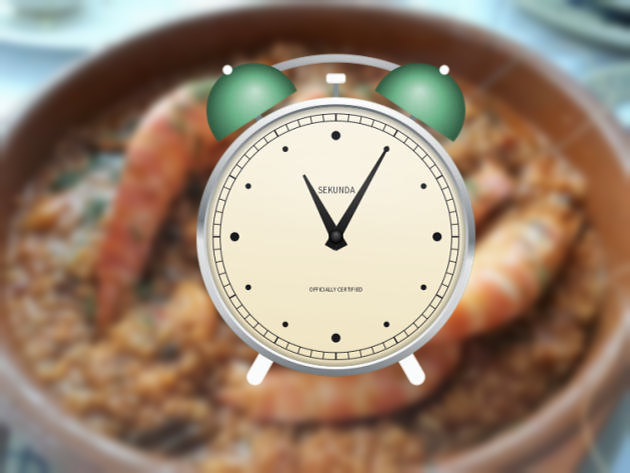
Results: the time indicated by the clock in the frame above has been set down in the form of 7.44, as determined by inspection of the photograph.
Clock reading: 11.05
